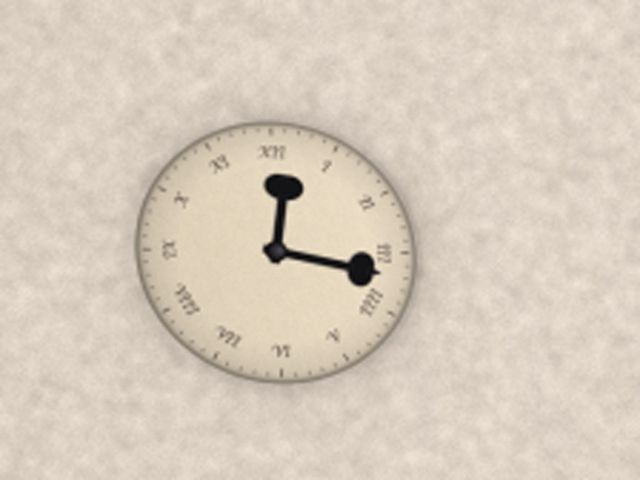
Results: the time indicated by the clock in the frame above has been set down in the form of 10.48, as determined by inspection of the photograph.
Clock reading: 12.17
